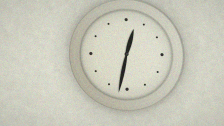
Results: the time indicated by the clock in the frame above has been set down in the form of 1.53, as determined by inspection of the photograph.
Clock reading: 12.32
